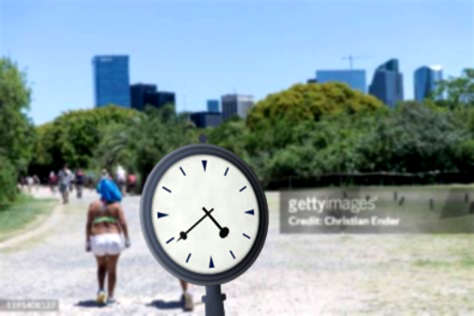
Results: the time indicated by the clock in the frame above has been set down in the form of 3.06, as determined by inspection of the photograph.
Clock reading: 4.39
